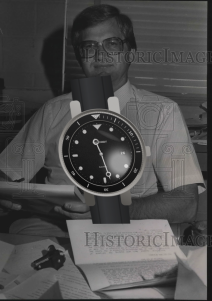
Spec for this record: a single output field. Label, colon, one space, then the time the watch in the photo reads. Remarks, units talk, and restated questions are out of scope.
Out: 11:28
